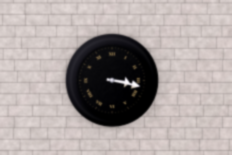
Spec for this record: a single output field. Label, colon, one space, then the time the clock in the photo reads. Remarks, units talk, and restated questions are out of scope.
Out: 3:17
